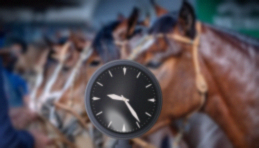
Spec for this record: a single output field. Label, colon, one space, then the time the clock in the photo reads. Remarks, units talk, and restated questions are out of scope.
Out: 9:24
